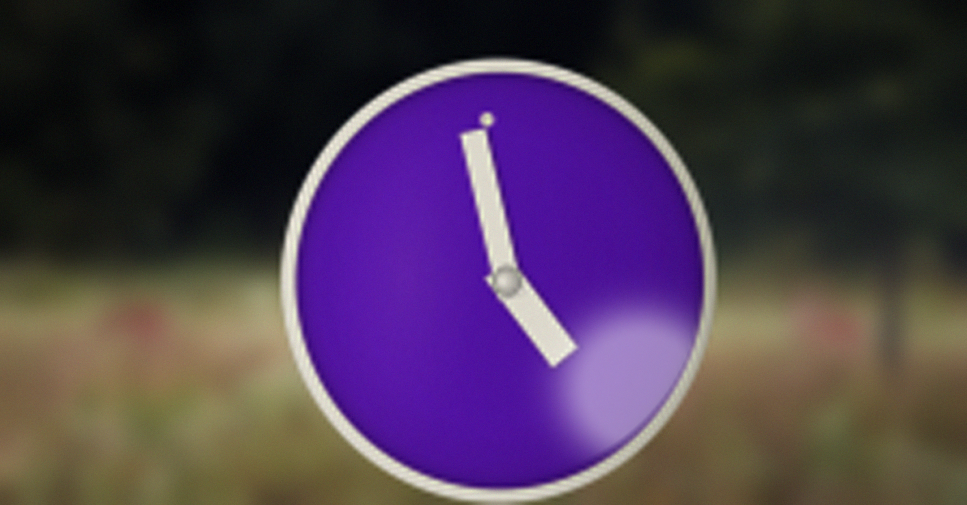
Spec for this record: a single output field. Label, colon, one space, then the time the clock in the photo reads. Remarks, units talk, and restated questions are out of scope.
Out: 4:59
